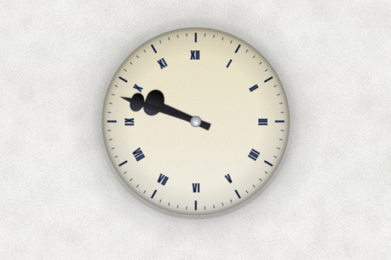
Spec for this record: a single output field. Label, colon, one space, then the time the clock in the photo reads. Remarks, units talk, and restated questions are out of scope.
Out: 9:48
